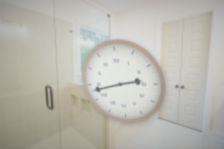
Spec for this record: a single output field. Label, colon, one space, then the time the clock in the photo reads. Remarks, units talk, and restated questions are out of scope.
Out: 2:43
